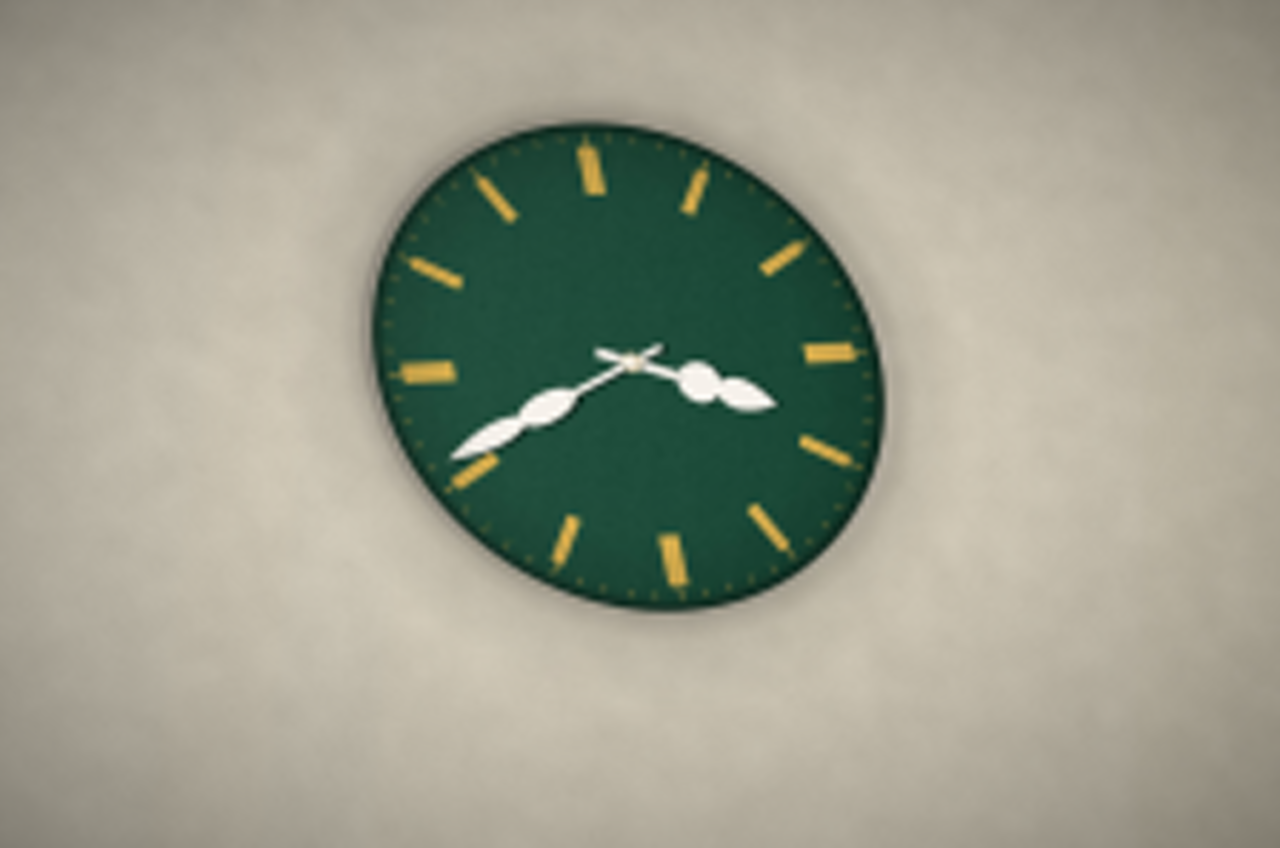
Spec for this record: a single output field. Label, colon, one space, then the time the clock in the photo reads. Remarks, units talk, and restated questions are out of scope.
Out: 3:41
